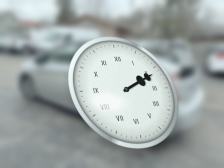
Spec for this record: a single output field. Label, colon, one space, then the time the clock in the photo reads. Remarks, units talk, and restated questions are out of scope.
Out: 2:11
